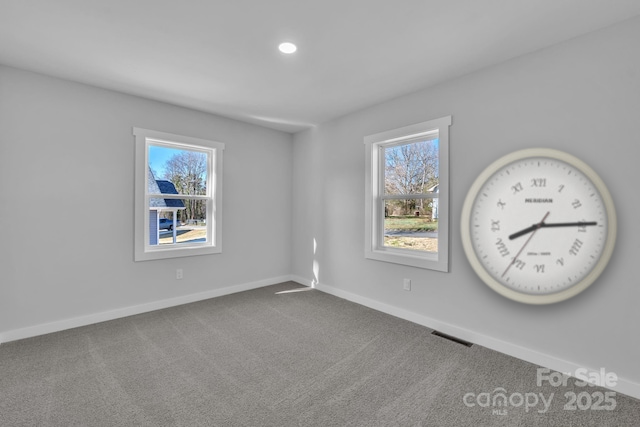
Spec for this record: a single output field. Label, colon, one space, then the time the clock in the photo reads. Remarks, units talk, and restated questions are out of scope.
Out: 8:14:36
